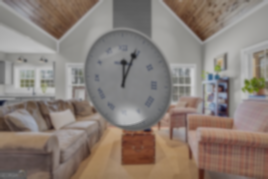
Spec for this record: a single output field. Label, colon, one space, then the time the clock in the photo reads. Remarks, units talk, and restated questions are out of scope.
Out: 12:04
